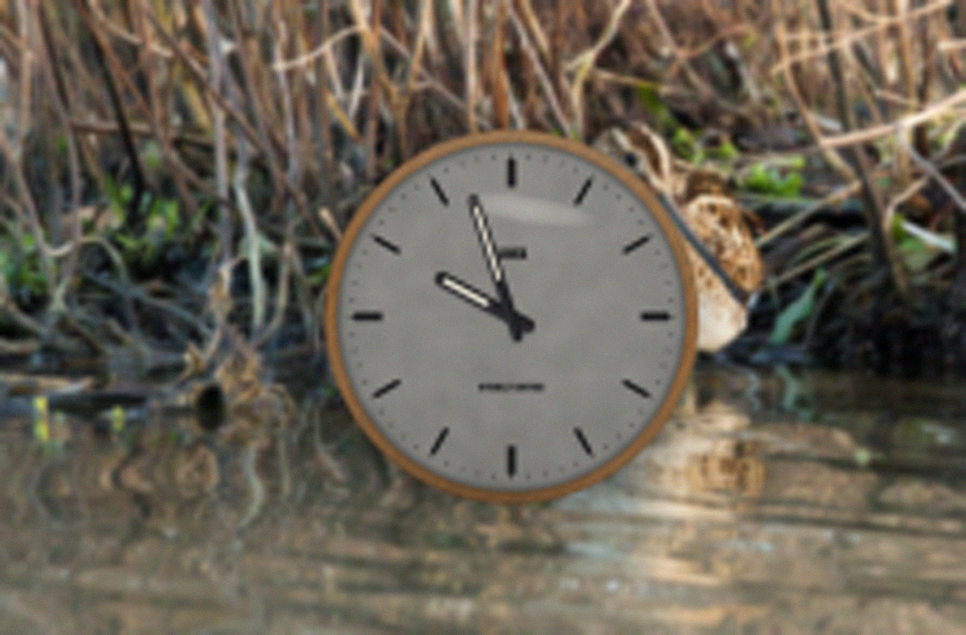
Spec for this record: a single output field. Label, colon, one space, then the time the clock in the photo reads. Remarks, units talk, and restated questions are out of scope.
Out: 9:57
